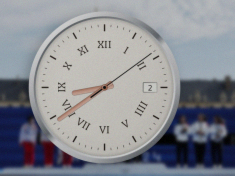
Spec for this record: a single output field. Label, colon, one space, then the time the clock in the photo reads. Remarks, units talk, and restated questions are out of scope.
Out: 8:39:09
